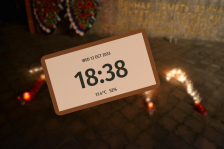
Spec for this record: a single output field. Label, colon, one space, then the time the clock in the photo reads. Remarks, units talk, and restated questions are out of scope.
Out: 18:38
